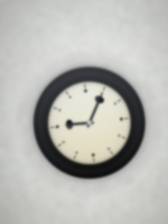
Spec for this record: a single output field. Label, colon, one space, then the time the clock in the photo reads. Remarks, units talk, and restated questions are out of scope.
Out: 9:05
